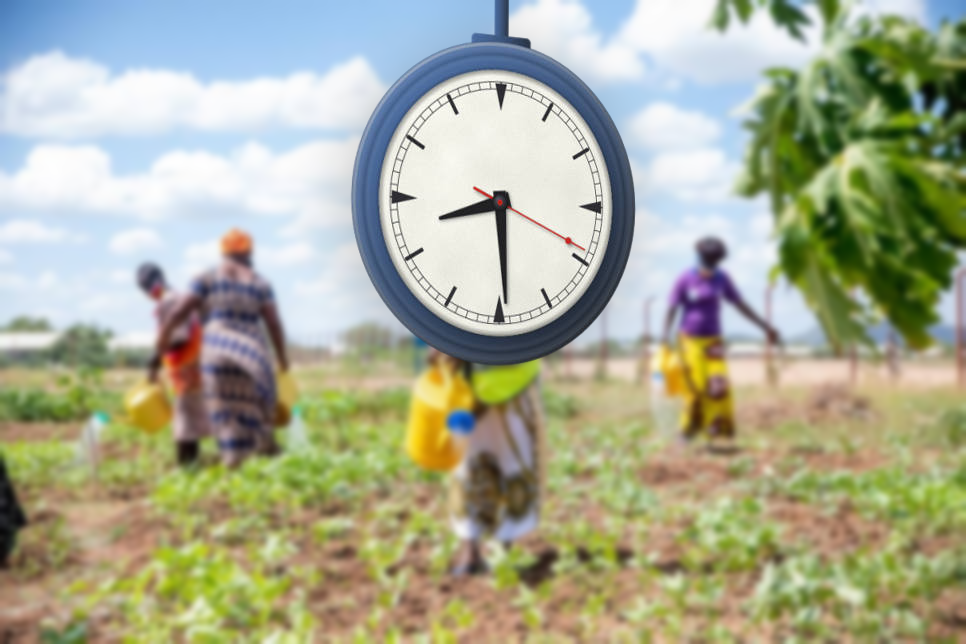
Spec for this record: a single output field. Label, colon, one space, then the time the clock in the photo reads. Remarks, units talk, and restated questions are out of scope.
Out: 8:29:19
